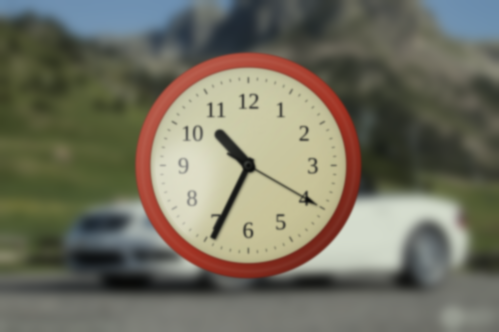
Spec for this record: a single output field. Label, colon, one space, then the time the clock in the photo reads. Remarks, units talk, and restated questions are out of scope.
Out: 10:34:20
